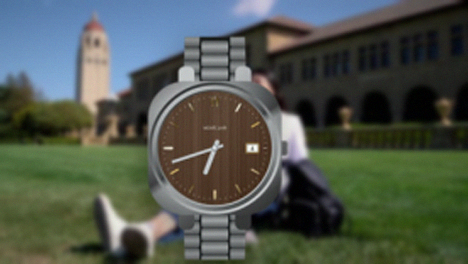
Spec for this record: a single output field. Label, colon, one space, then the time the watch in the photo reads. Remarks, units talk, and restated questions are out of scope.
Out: 6:42
